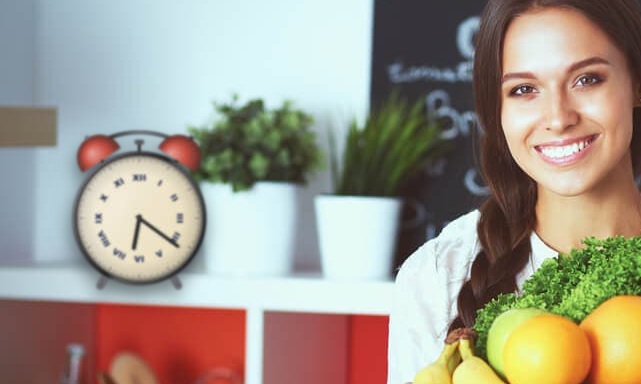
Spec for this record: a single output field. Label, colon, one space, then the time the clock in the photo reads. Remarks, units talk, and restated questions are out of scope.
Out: 6:21
